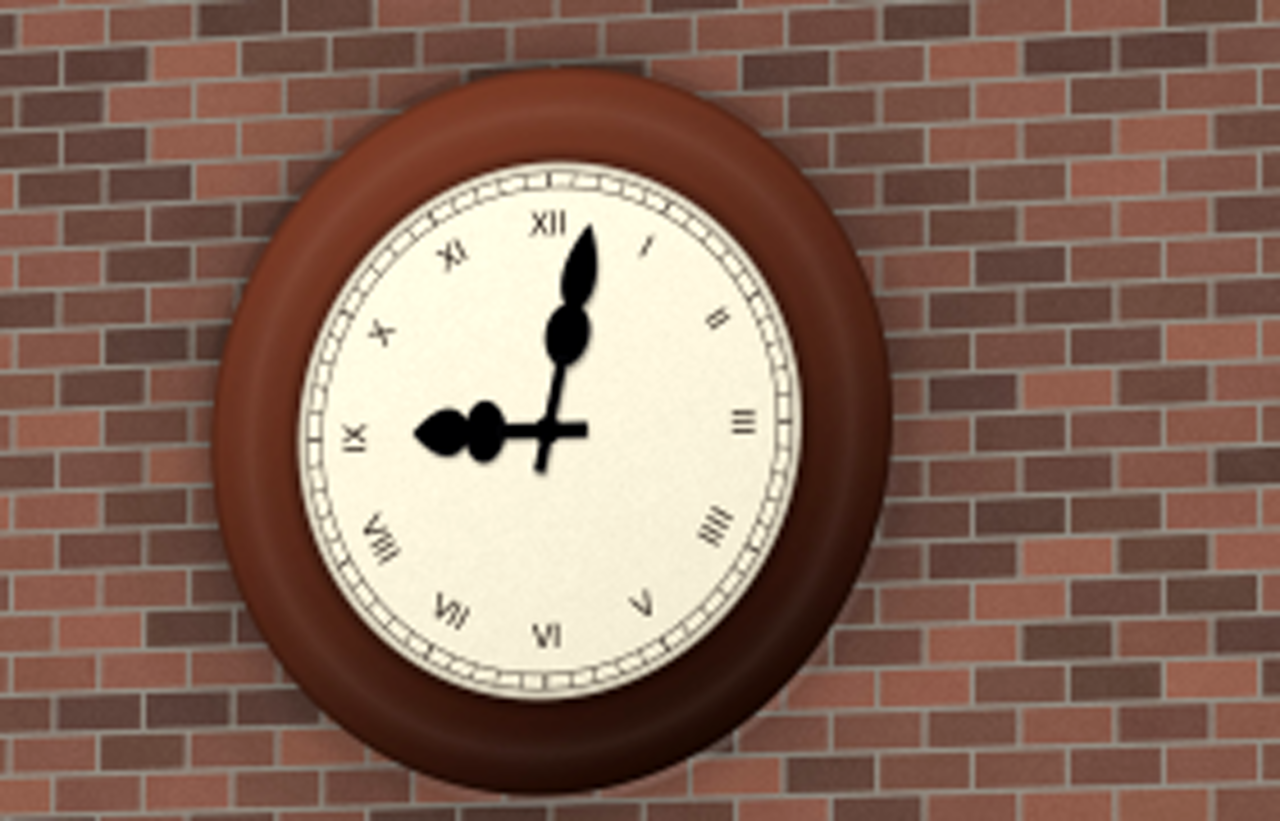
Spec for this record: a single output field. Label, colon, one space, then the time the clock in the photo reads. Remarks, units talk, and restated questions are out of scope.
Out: 9:02
